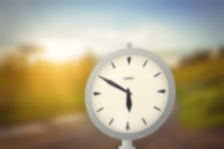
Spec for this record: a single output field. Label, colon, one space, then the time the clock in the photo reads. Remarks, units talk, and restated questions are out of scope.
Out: 5:50
